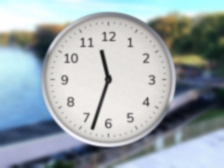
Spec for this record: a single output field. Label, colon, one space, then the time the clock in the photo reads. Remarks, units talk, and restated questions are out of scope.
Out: 11:33
